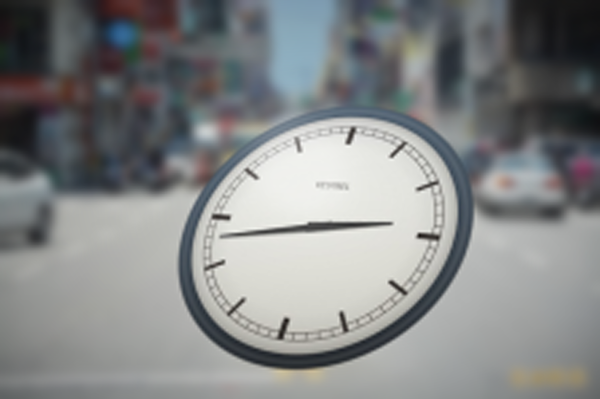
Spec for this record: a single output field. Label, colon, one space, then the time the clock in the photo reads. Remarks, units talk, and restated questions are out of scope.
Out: 2:43
